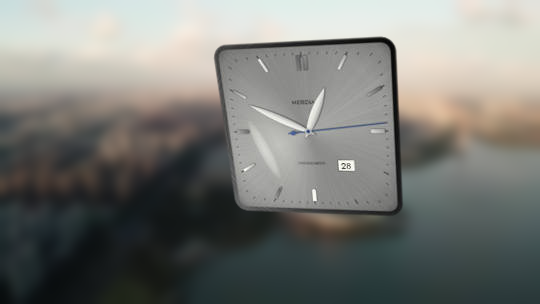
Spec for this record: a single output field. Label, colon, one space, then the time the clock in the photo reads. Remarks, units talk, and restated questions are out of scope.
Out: 12:49:14
